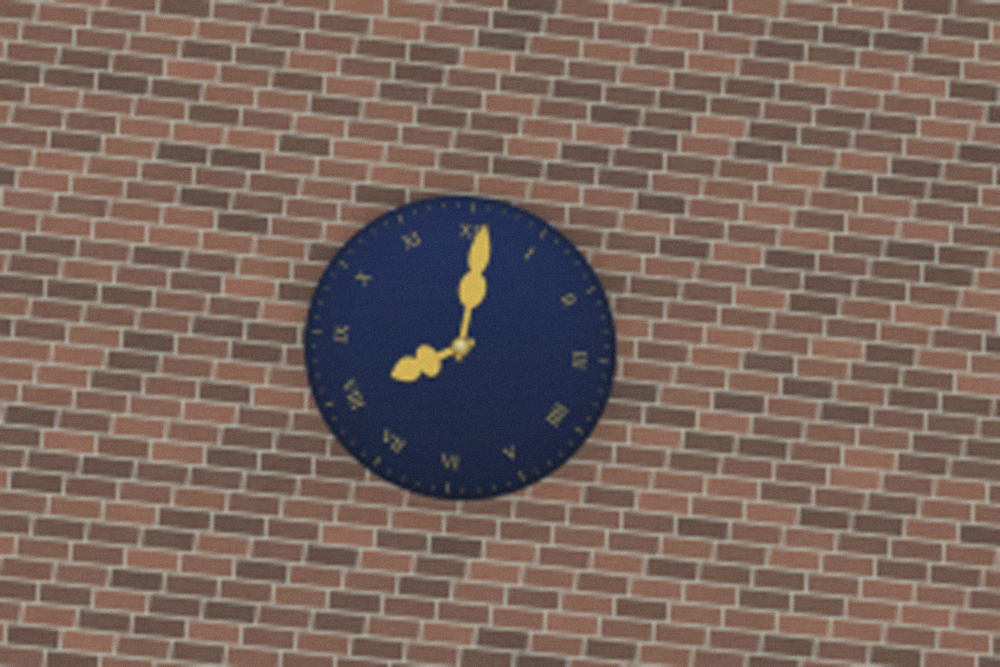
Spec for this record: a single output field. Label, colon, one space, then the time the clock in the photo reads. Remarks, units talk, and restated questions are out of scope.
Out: 8:01
